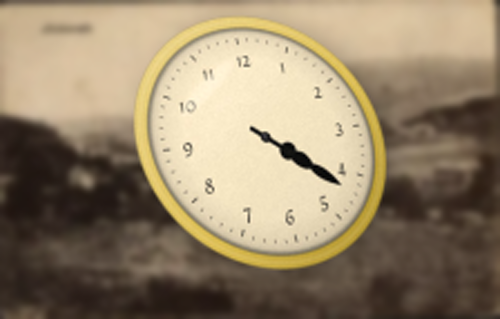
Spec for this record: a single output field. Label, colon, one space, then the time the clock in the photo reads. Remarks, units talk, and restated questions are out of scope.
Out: 4:22
